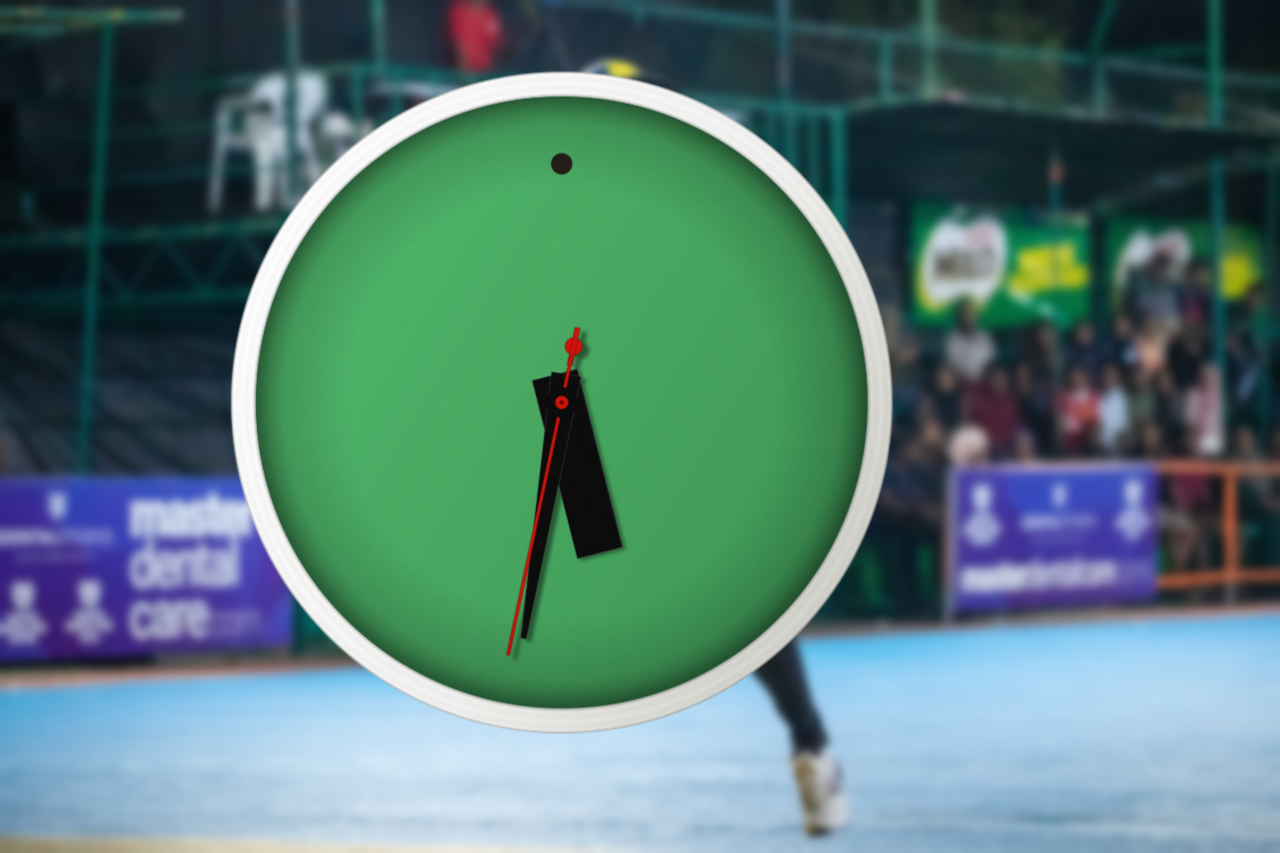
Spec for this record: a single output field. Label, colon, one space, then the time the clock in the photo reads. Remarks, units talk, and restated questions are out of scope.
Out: 5:31:32
